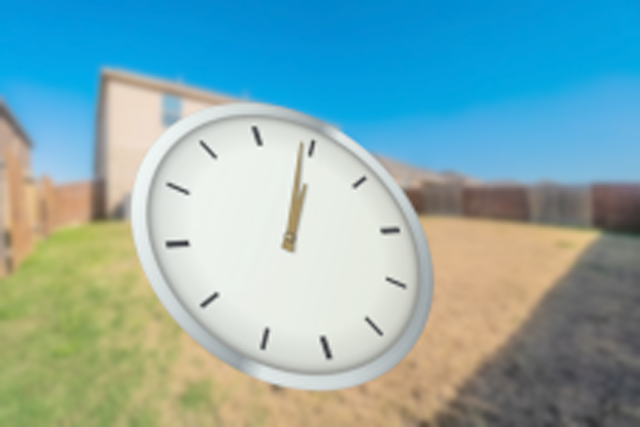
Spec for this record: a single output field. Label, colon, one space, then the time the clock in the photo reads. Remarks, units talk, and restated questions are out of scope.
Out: 1:04
